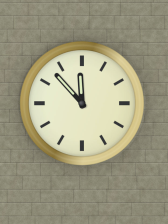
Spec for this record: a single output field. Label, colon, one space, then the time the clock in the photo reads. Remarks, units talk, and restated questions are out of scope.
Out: 11:53
